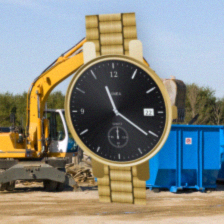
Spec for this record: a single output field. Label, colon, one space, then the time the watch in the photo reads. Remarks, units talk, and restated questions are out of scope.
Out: 11:21
